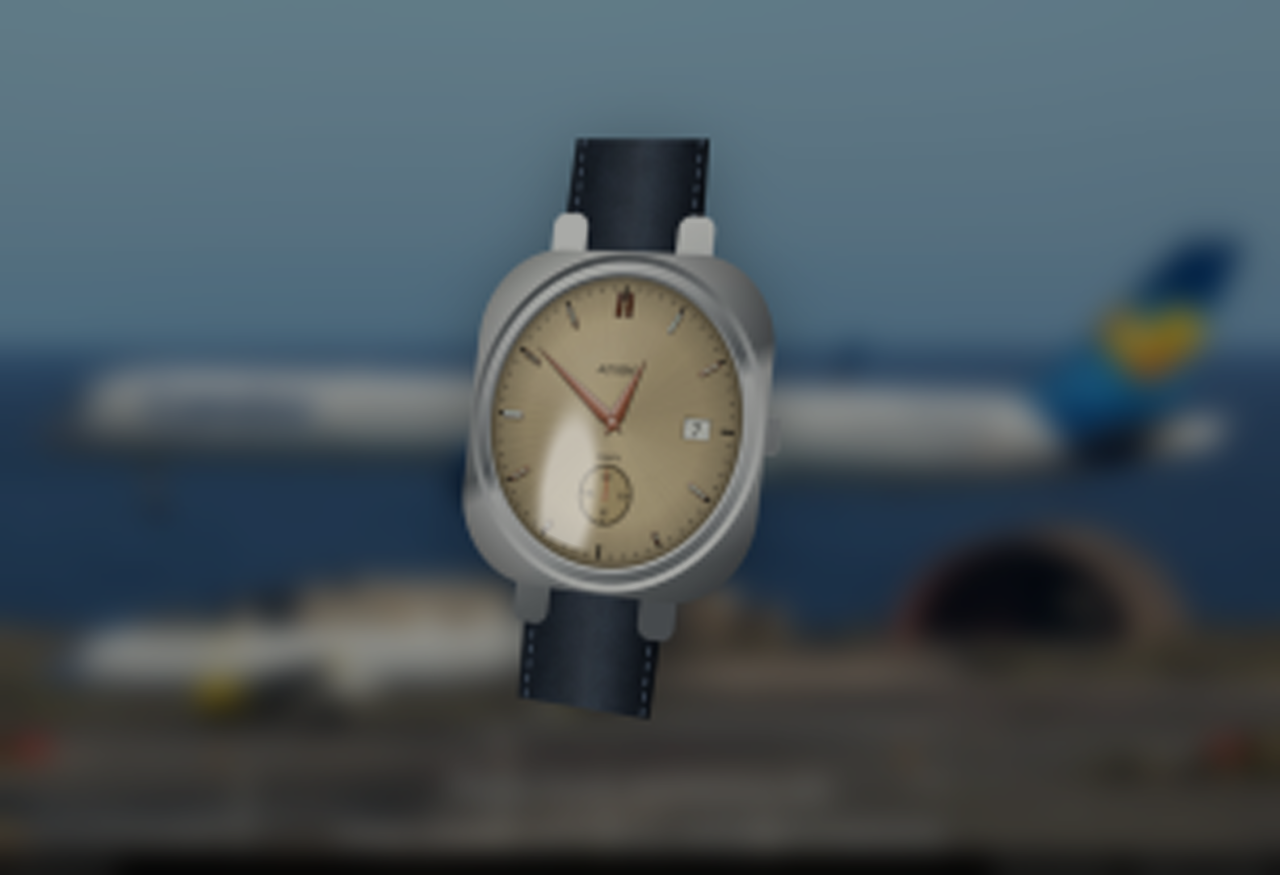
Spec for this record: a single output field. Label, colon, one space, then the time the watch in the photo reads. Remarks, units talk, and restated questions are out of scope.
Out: 12:51
